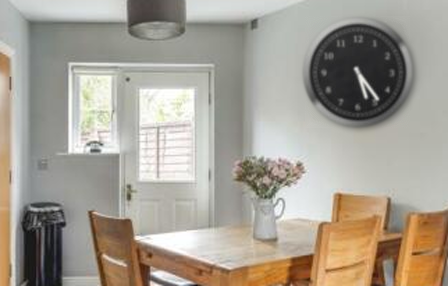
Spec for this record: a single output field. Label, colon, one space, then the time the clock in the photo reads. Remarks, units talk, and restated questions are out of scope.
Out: 5:24
